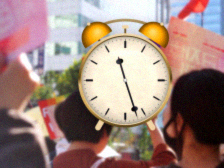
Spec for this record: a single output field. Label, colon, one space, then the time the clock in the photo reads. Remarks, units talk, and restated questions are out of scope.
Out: 11:27
